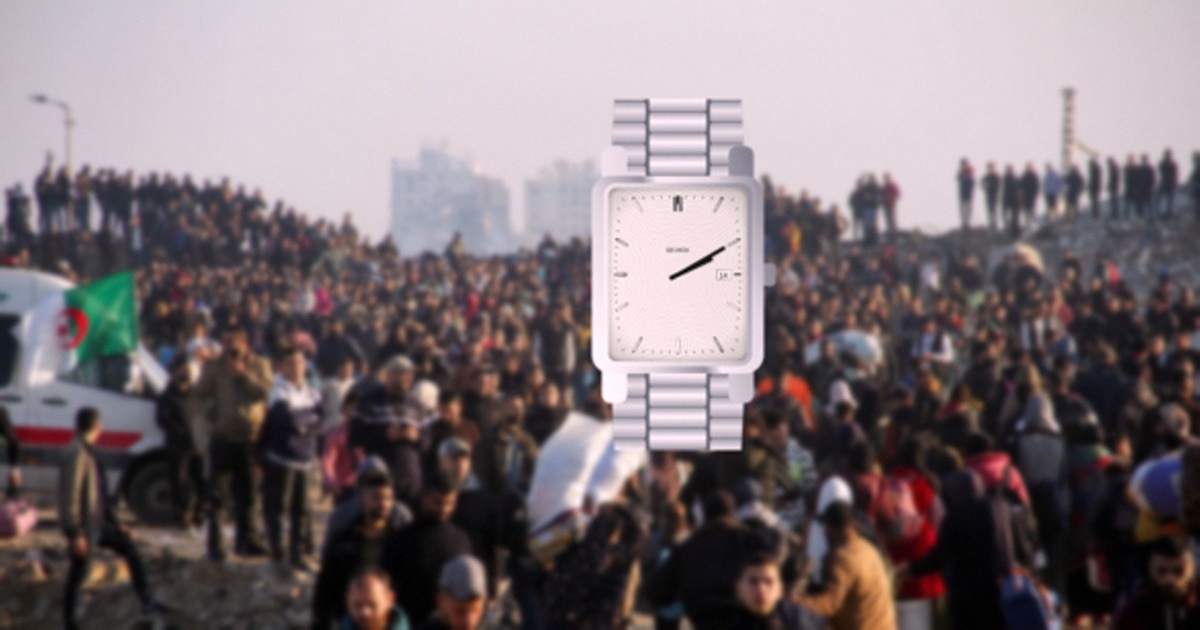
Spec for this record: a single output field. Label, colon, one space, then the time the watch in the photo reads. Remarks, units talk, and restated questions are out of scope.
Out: 2:10
